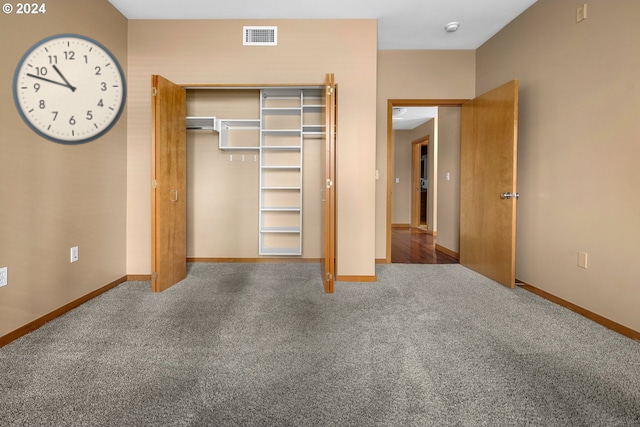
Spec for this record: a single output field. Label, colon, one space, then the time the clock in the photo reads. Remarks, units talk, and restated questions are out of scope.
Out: 10:48
